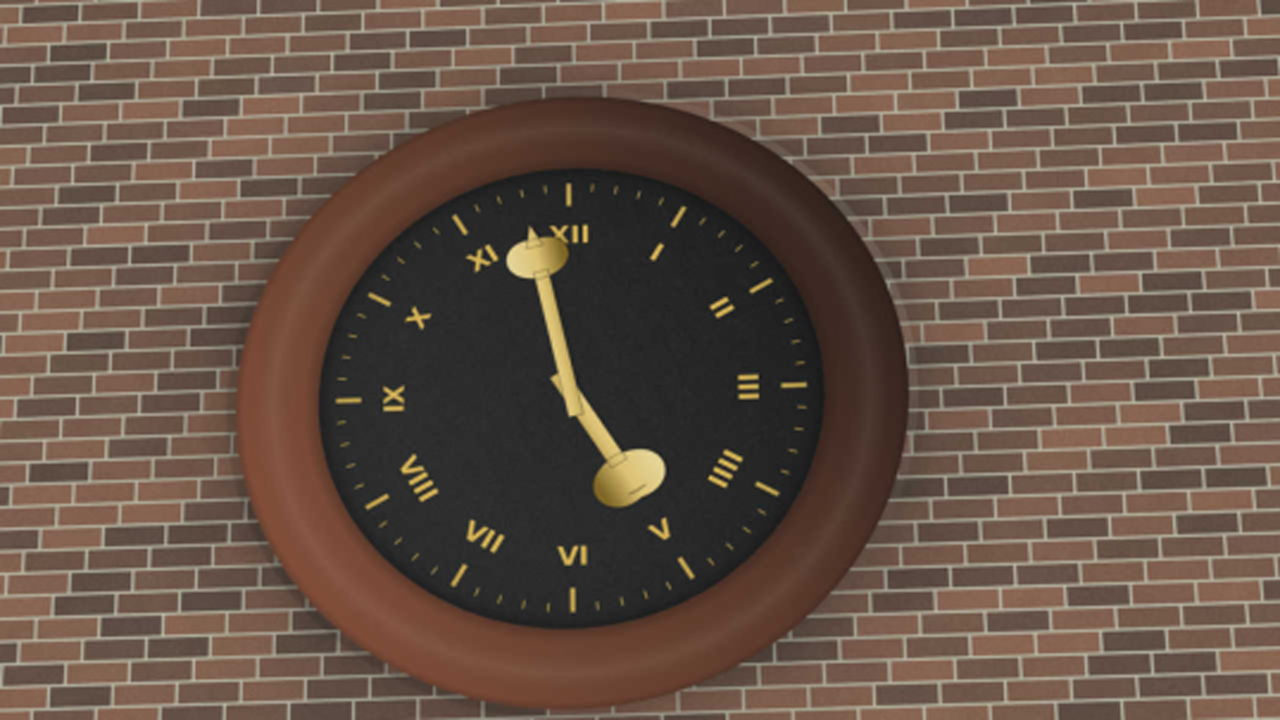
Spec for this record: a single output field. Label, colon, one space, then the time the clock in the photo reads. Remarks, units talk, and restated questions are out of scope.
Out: 4:58
